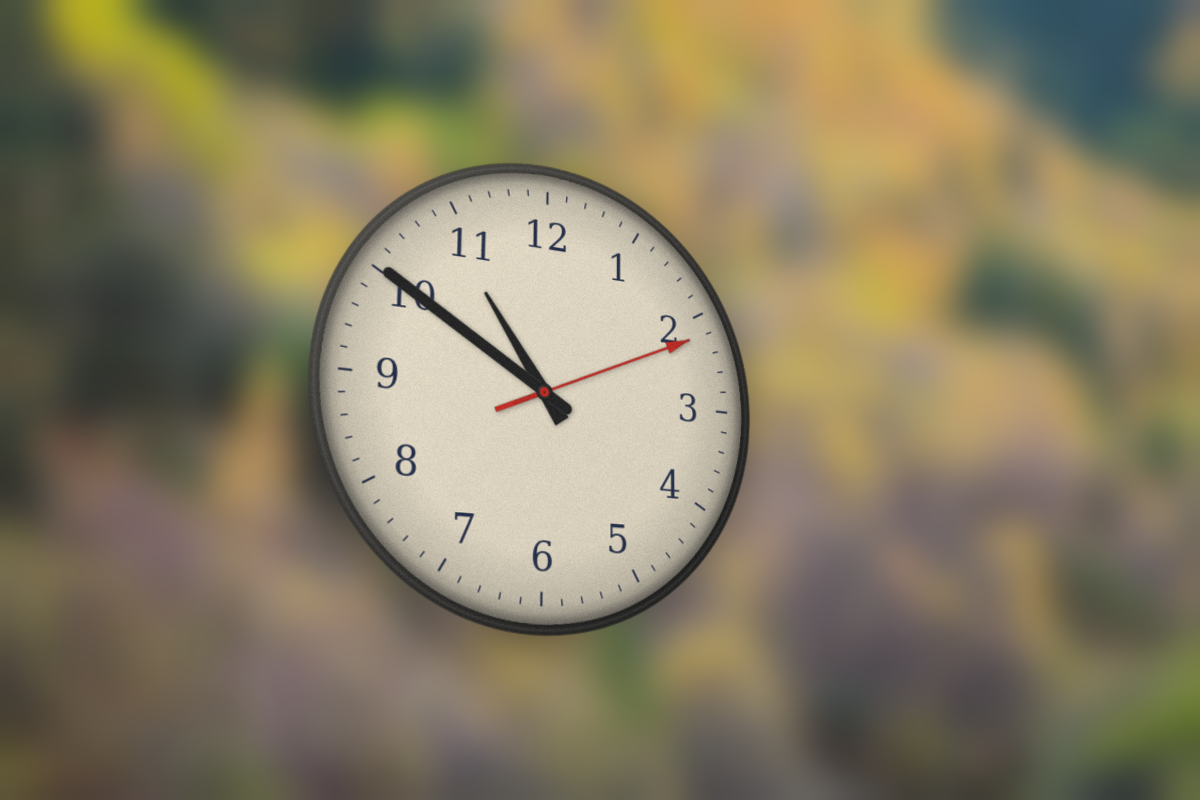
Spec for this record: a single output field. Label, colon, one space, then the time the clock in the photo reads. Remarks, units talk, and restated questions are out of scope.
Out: 10:50:11
